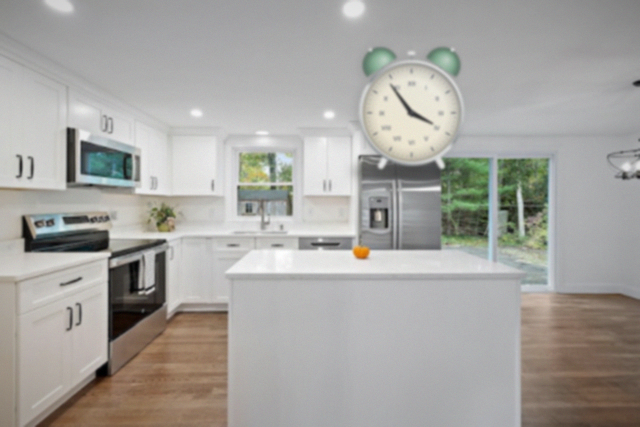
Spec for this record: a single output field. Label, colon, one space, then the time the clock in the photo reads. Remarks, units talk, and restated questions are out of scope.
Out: 3:54
